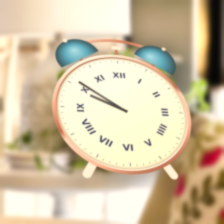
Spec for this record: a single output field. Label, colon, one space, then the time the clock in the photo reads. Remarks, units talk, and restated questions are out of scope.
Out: 9:51
